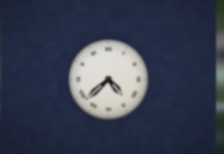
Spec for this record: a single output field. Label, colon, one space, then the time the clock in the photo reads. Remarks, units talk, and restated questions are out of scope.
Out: 4:38
